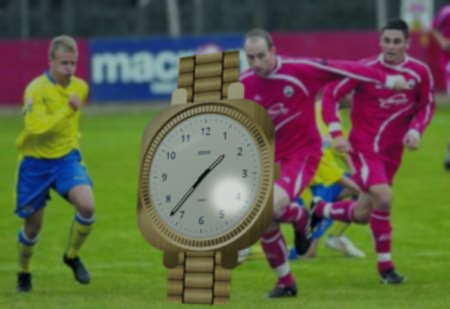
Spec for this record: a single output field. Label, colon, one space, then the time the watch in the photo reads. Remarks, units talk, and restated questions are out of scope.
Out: 1:37
